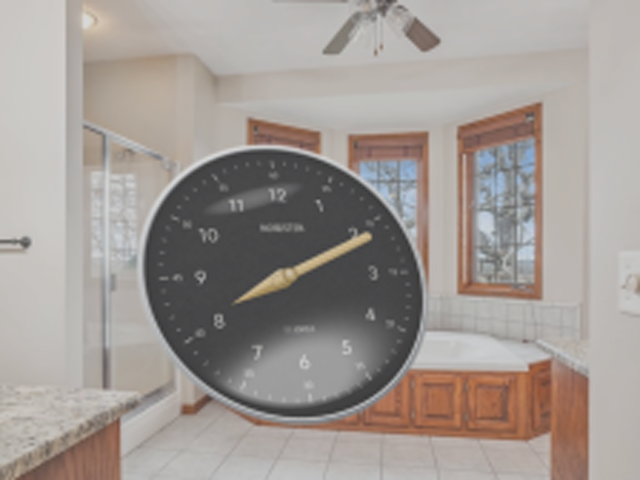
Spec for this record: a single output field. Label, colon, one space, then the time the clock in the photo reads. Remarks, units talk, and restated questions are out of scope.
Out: 8:11
